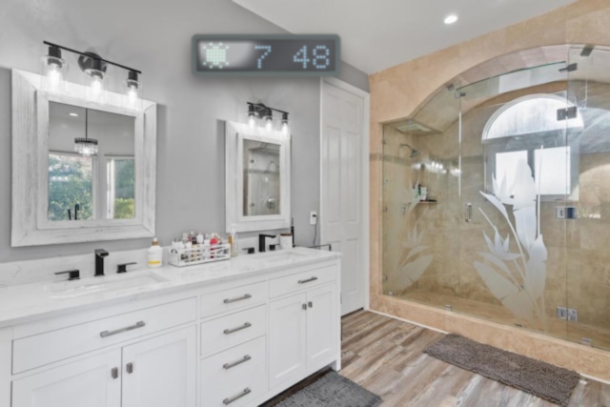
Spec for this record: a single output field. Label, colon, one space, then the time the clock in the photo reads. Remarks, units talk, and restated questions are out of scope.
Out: 7:48
